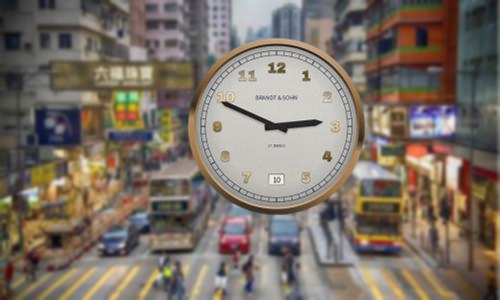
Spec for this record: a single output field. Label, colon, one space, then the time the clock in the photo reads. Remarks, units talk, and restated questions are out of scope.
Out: 2:49
